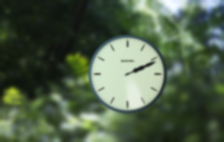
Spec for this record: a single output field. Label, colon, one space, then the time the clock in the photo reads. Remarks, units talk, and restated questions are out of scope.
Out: 2:11
